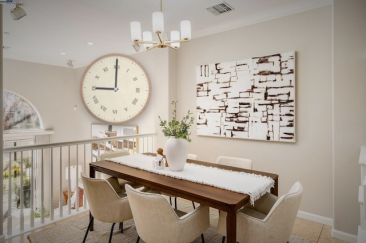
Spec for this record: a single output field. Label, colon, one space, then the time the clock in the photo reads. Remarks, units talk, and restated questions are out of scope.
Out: 9:00
